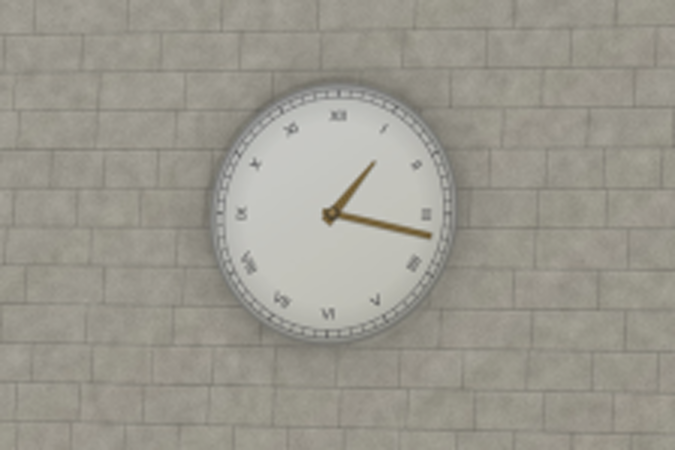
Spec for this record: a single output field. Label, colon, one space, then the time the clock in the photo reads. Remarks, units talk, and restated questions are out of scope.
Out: 1:17
